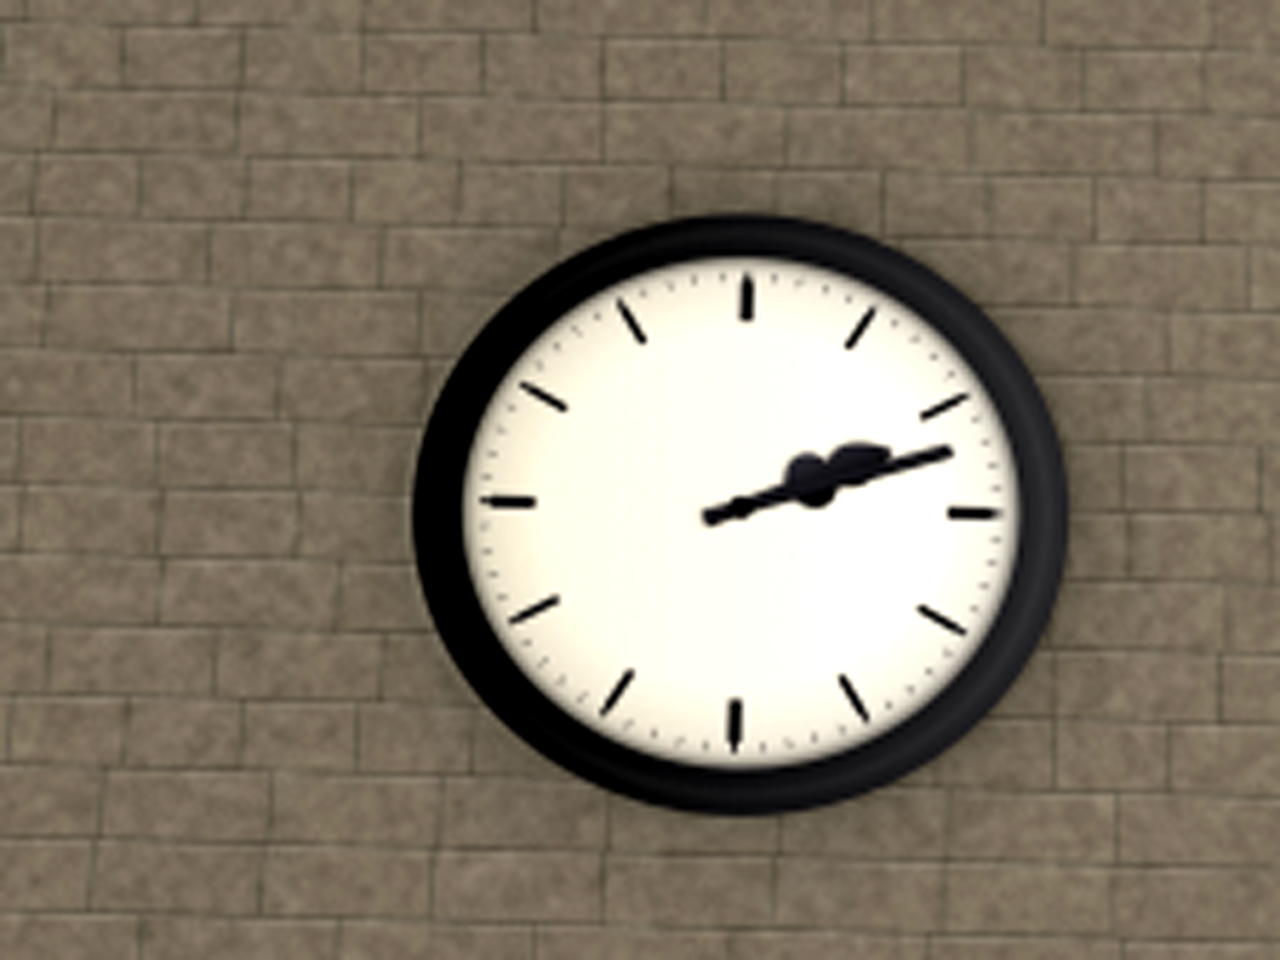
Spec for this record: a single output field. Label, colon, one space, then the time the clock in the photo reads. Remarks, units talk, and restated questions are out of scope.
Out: 2:12
